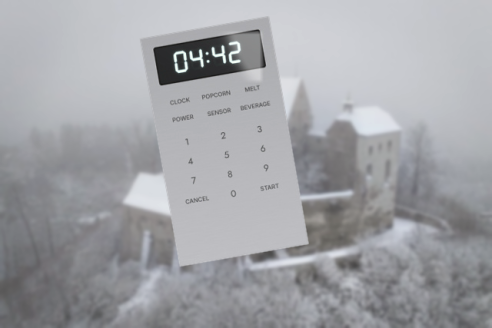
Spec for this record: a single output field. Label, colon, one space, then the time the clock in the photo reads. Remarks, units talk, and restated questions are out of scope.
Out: 4:42
